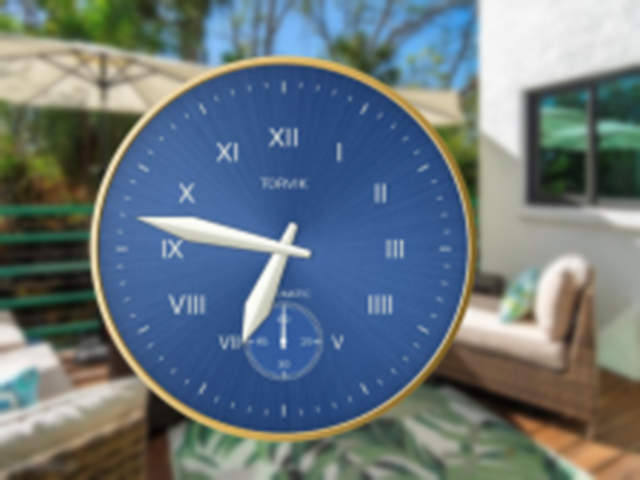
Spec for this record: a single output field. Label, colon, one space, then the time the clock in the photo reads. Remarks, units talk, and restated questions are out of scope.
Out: 6:47
